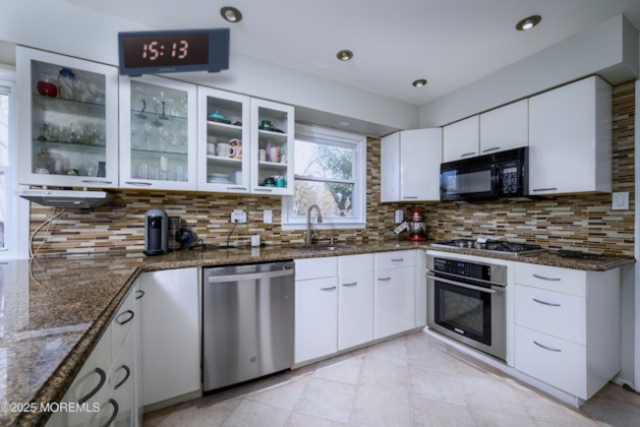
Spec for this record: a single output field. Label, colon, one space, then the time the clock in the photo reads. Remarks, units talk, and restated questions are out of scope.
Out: 15:13
